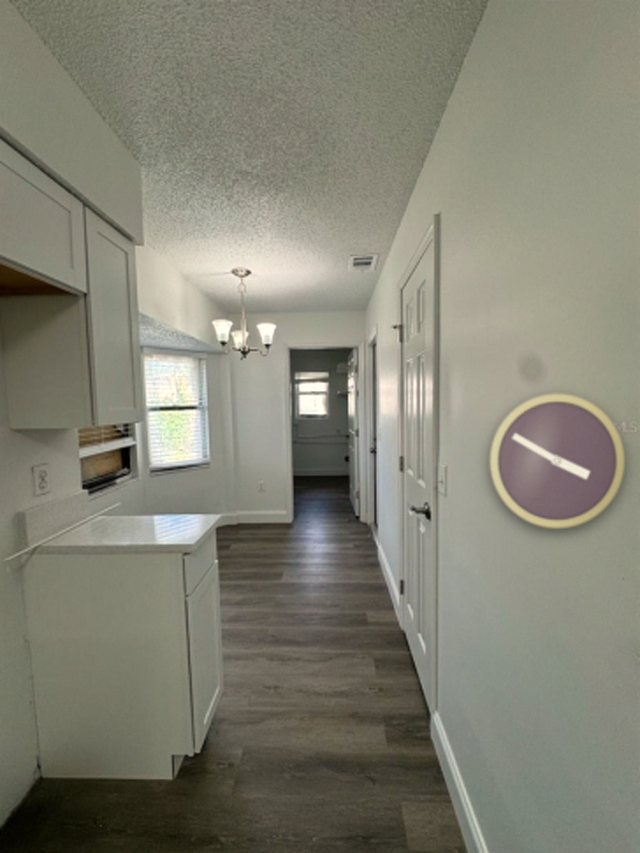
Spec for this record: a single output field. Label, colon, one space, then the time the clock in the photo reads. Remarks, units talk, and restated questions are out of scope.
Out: 3:50
